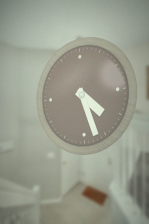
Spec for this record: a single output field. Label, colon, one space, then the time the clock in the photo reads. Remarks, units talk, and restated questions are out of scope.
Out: 4:27
